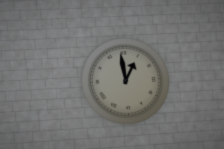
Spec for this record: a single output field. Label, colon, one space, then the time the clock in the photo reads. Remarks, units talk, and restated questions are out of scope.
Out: 12:59
